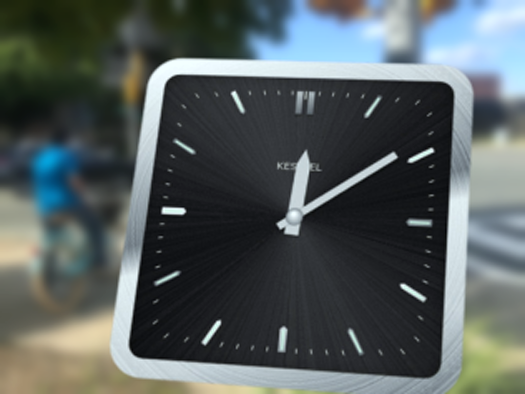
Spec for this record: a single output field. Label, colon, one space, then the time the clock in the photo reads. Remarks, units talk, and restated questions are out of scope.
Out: 12:09
